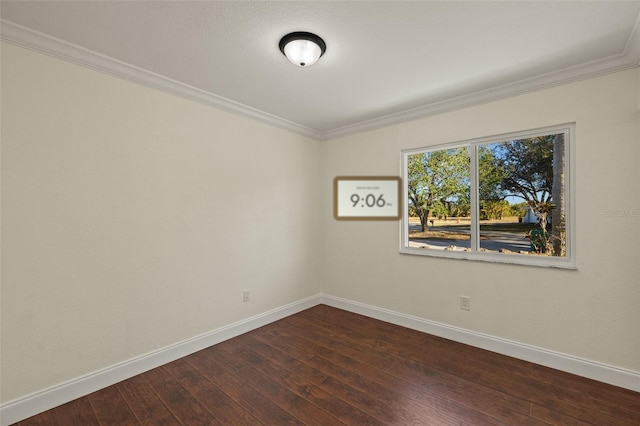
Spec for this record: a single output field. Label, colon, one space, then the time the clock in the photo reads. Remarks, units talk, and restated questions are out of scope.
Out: 9:06
